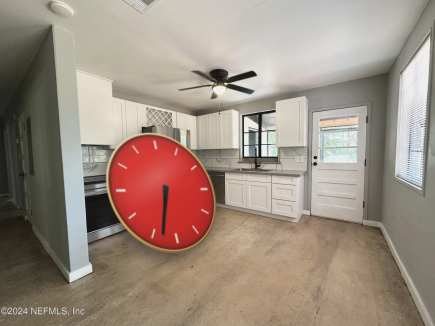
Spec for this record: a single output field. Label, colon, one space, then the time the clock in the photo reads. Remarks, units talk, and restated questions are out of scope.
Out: 6:33
